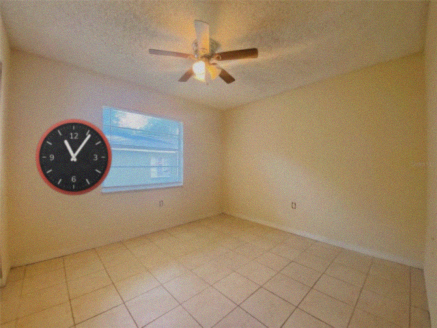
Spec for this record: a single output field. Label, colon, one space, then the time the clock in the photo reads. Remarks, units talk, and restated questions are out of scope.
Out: 11:06
